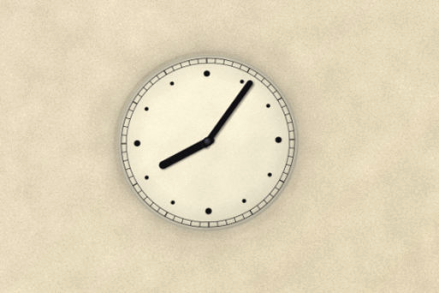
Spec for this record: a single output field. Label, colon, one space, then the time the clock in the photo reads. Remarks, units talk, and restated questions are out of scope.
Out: 8:06
